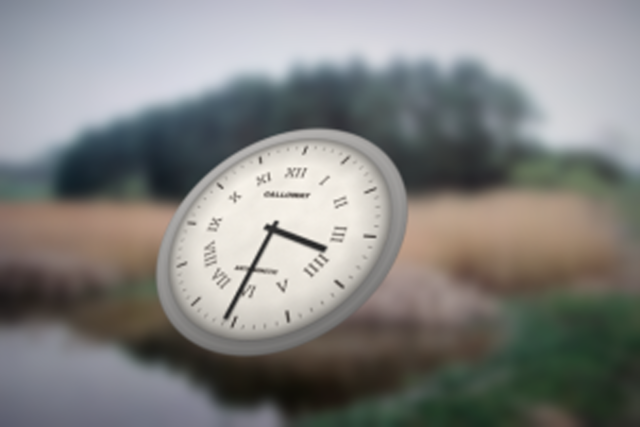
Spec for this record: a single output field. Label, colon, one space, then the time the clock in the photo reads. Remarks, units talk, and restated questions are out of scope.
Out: 3:31
